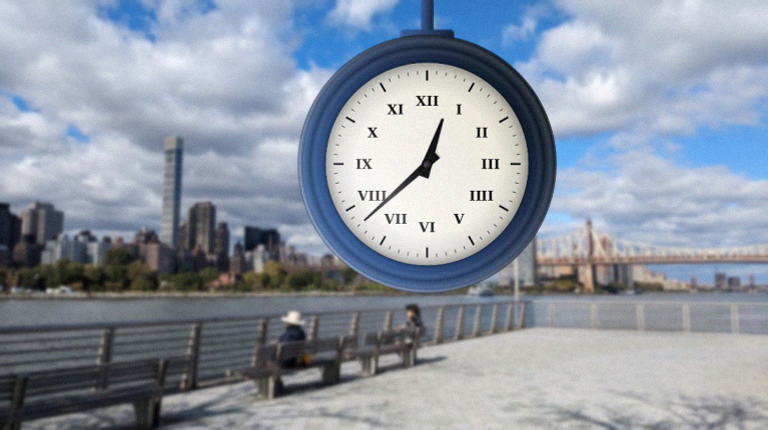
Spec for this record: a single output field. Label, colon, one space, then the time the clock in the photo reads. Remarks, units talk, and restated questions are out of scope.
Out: 12:38
